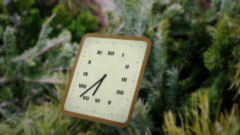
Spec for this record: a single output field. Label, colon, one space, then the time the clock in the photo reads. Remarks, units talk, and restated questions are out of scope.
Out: 6:37
